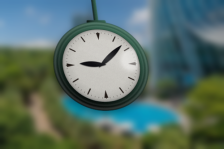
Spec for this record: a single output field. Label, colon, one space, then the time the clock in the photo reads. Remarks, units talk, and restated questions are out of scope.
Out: 9:08
